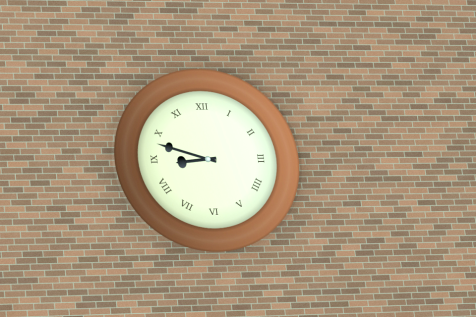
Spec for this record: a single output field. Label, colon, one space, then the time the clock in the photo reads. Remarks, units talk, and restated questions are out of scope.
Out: 8:48
